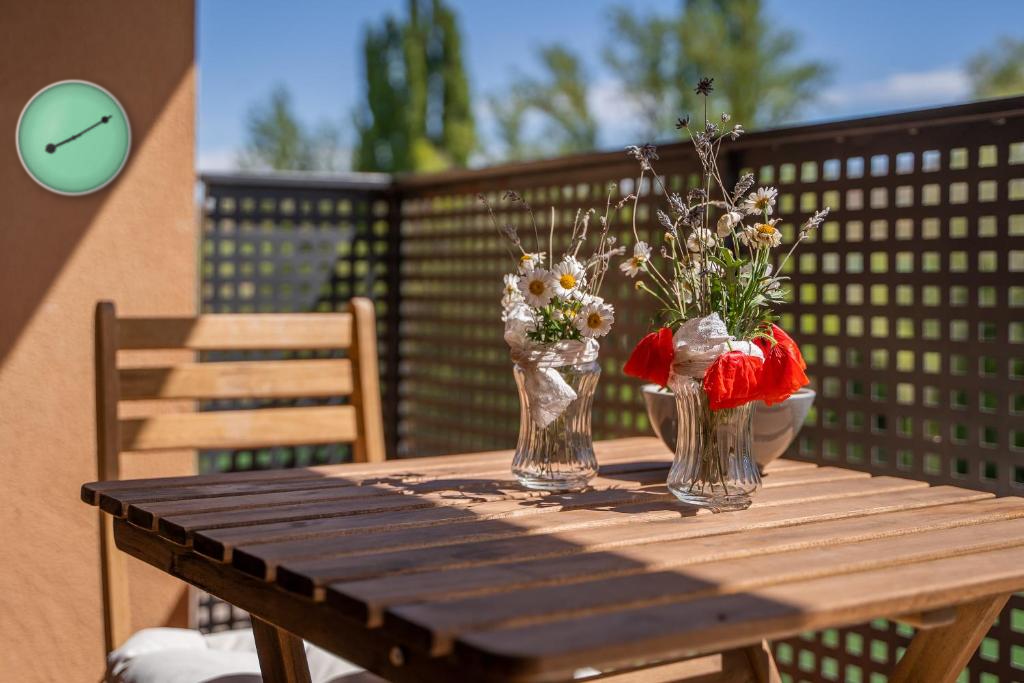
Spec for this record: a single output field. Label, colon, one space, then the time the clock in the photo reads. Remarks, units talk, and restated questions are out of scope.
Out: 8:10
